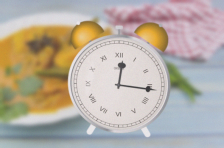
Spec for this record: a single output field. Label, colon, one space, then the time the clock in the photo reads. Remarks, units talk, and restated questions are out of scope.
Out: 12:16
